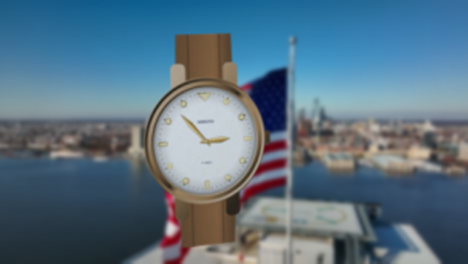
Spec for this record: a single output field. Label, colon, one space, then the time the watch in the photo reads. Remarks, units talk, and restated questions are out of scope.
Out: 2:53
